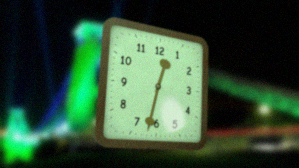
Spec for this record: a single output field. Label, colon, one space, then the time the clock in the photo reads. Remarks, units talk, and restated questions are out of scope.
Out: 12:32
